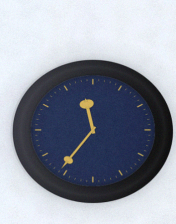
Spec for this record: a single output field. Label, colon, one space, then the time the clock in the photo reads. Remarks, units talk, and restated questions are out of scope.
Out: 11:36
